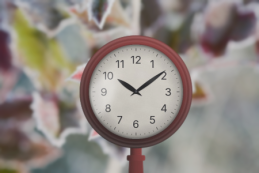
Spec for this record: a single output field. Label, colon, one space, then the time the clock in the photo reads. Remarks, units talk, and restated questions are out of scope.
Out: 10:09
